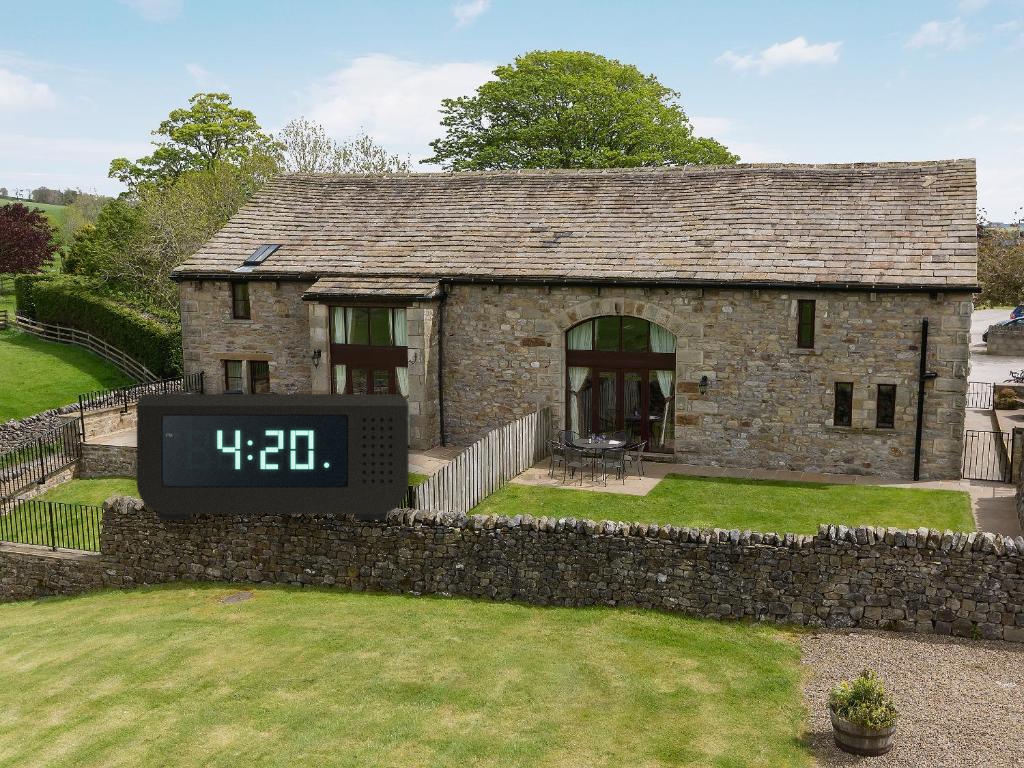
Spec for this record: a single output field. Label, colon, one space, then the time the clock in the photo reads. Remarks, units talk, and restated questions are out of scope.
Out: 4:20
